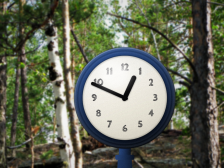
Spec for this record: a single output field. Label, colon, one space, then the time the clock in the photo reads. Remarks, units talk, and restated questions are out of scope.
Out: 12:49
